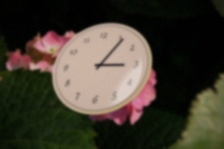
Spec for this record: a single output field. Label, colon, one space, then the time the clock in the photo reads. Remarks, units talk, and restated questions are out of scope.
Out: 3:06
